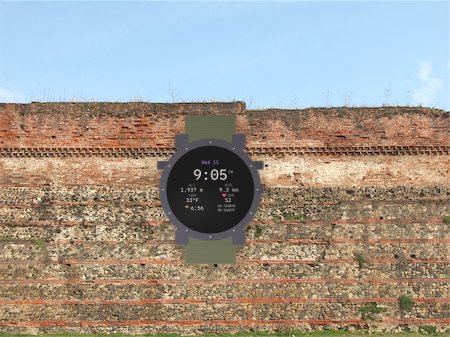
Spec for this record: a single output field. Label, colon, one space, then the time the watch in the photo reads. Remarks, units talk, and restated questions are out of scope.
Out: 9:05
